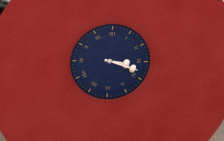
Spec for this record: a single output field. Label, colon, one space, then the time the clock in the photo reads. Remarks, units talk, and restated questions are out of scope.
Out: 3:18
